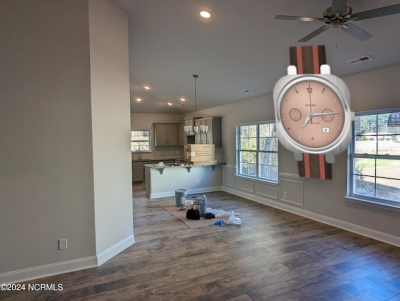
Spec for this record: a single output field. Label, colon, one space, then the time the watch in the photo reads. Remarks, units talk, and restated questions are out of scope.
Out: 7:14
